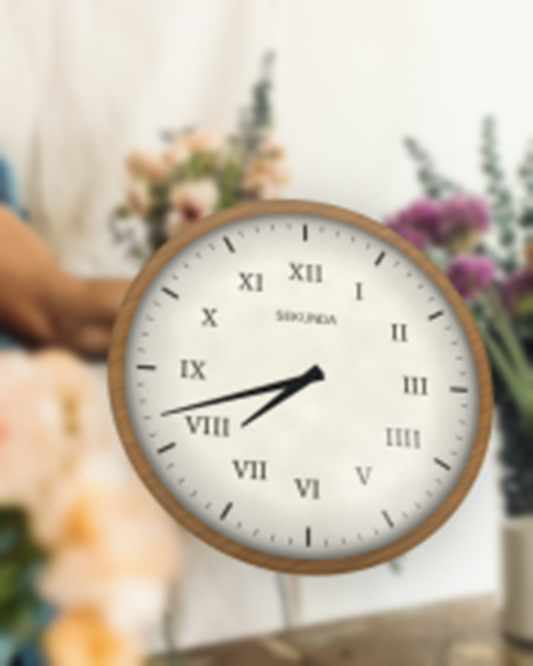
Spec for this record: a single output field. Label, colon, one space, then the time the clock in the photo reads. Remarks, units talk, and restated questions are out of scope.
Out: 7:42
